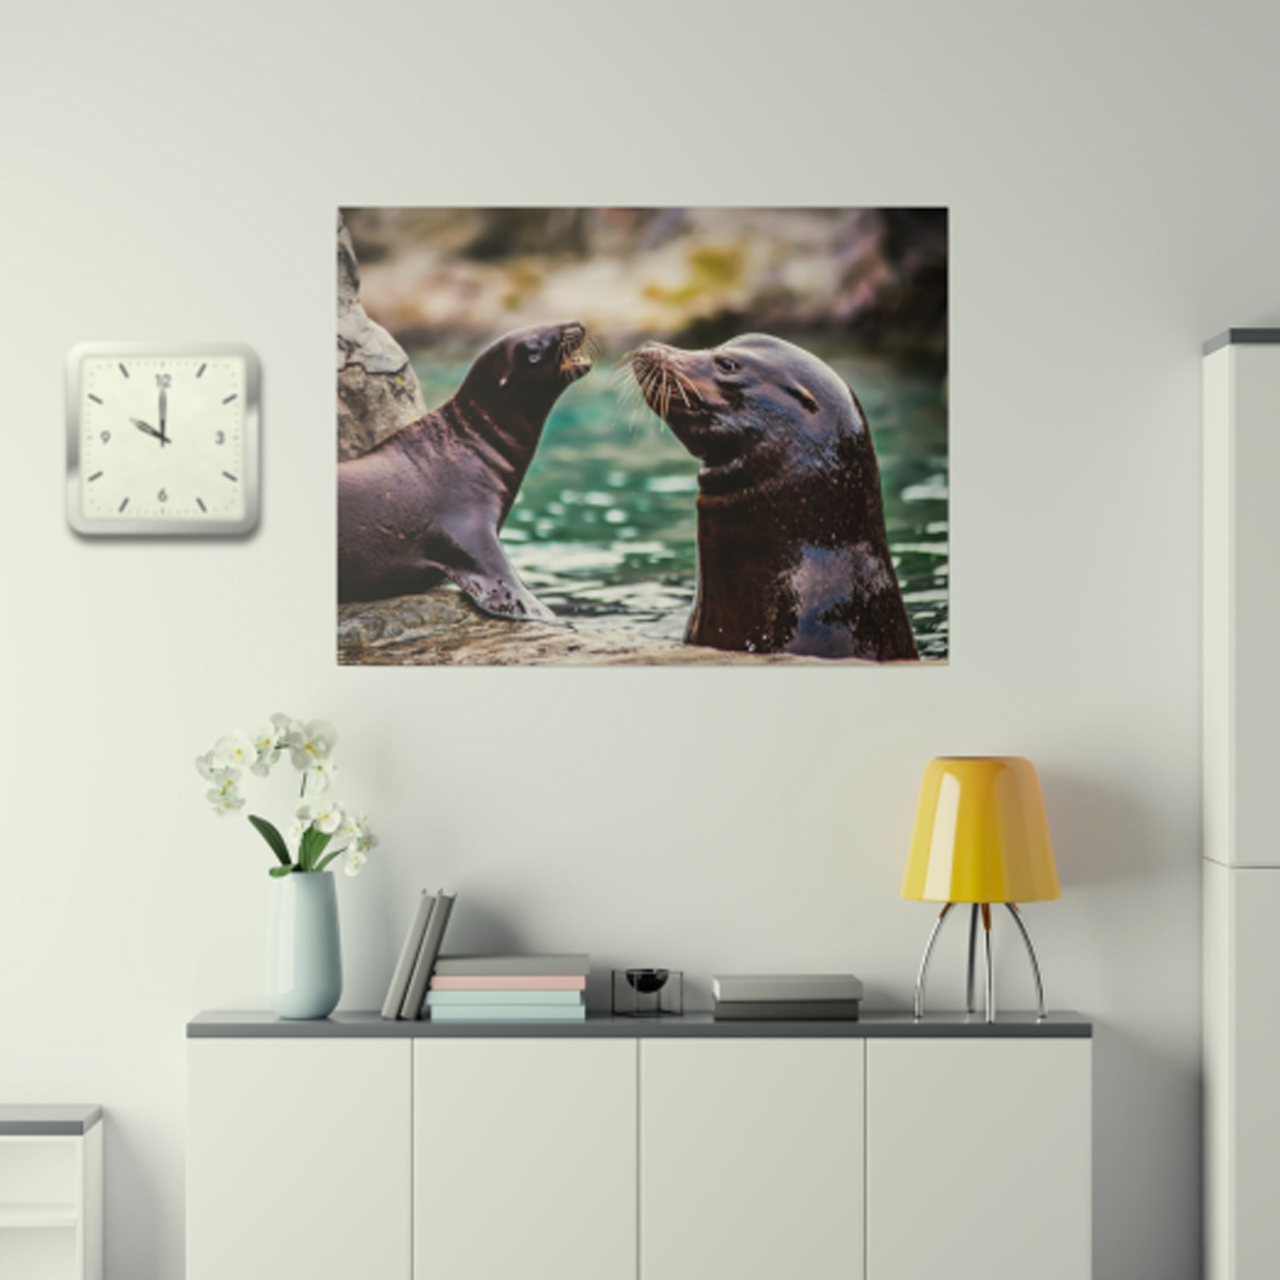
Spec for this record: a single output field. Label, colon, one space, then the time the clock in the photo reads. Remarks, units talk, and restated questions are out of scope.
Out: 10:00
